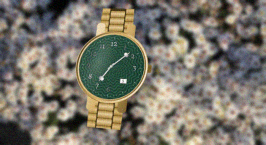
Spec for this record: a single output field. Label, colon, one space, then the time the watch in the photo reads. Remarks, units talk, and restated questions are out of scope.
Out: 7:08
